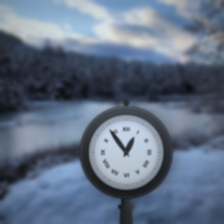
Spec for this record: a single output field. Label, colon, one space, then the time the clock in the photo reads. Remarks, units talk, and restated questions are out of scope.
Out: 12:54
